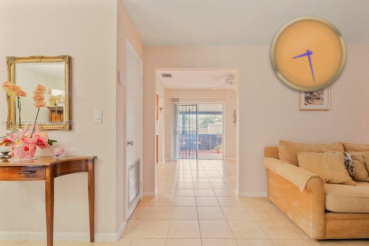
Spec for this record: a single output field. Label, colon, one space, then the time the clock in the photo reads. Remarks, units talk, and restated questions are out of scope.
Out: 8:28
